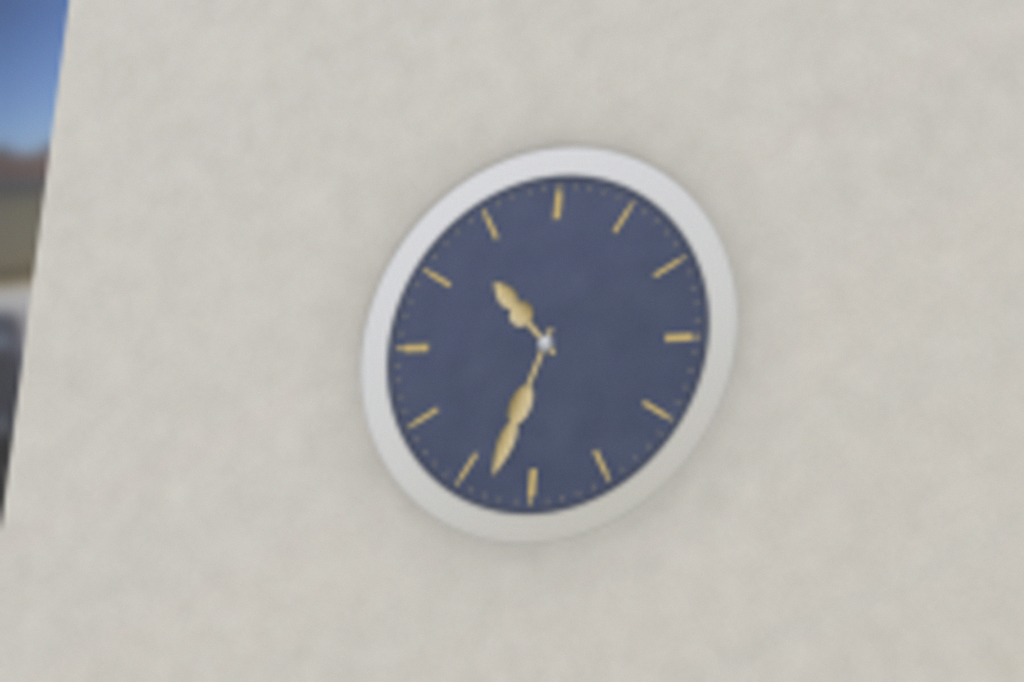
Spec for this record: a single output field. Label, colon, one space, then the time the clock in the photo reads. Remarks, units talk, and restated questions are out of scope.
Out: 10:33
